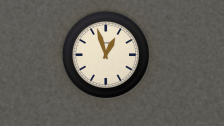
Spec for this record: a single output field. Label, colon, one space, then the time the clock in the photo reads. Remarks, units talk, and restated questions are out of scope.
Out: 12:57
